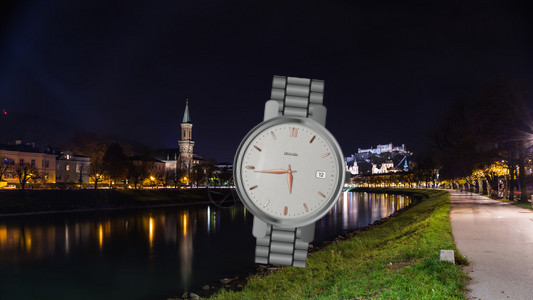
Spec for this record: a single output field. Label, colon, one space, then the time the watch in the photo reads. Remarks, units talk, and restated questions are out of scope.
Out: 5:44
